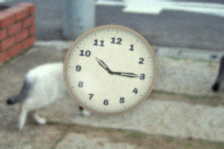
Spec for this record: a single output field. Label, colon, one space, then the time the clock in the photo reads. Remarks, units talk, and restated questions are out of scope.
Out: 10:15
